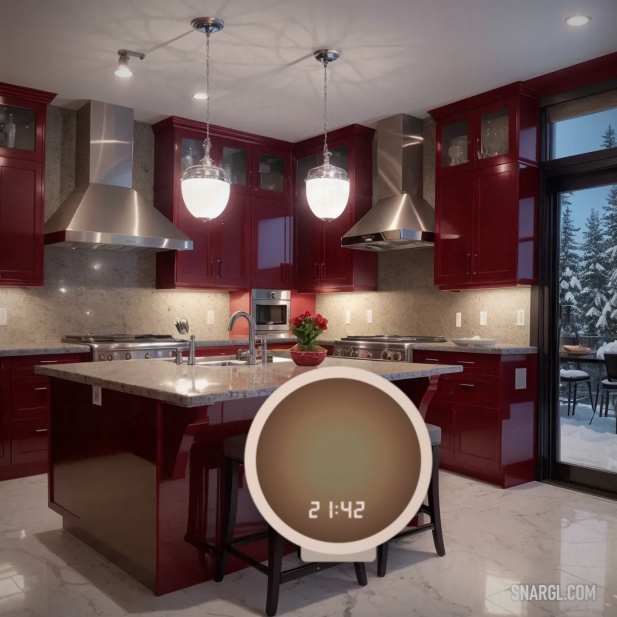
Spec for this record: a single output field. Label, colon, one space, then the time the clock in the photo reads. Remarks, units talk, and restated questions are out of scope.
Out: 21:42
